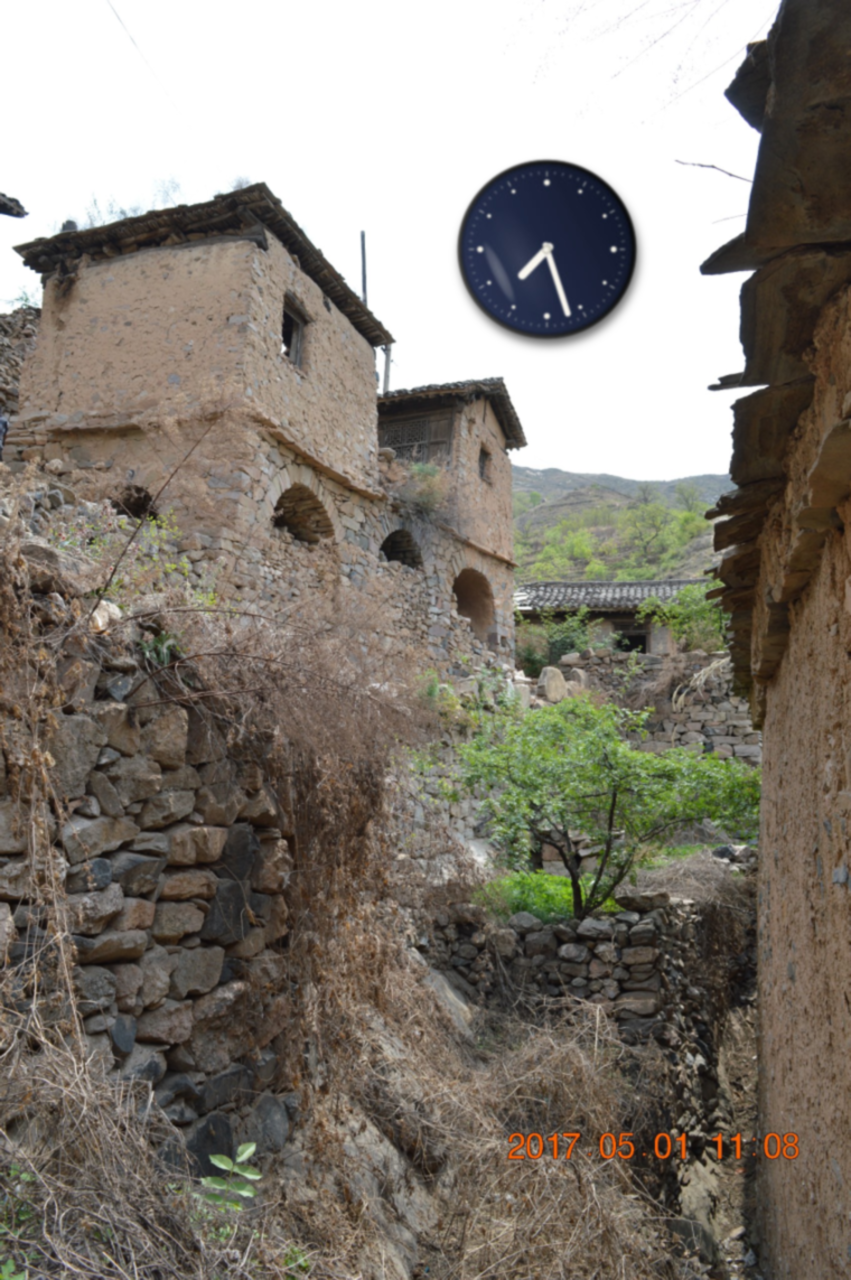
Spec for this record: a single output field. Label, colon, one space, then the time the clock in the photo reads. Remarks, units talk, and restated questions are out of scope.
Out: 7:27
